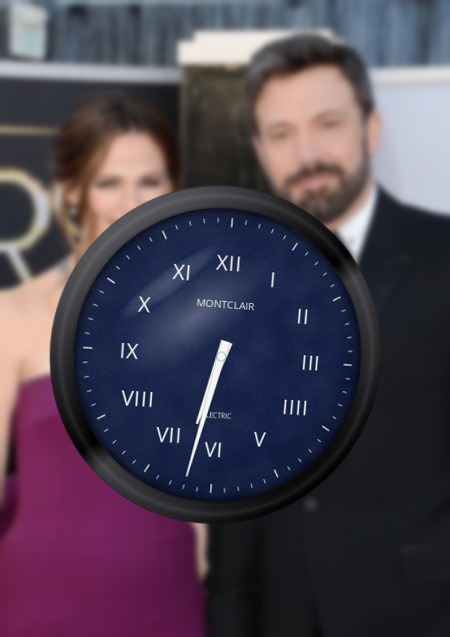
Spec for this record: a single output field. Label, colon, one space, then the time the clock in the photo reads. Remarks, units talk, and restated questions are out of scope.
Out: 6:32
